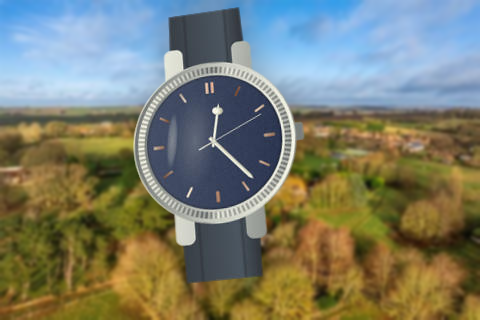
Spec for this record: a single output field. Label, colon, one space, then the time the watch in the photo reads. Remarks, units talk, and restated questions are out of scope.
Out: 12:23:11
